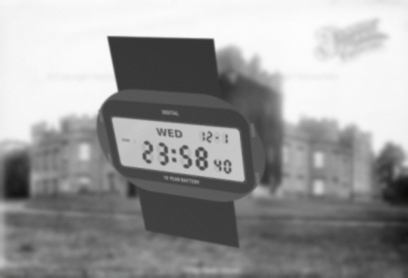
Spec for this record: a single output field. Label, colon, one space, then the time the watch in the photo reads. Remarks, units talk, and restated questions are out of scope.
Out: 23:58:40
